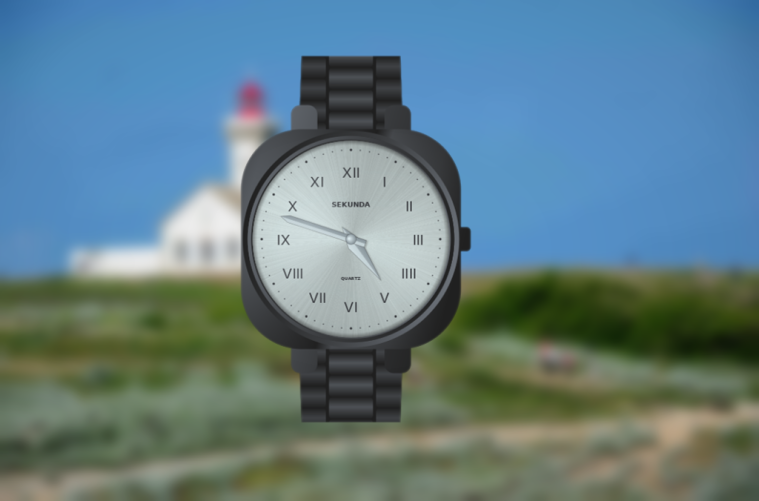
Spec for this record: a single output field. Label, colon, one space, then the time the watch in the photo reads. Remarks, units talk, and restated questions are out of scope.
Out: 4:48
